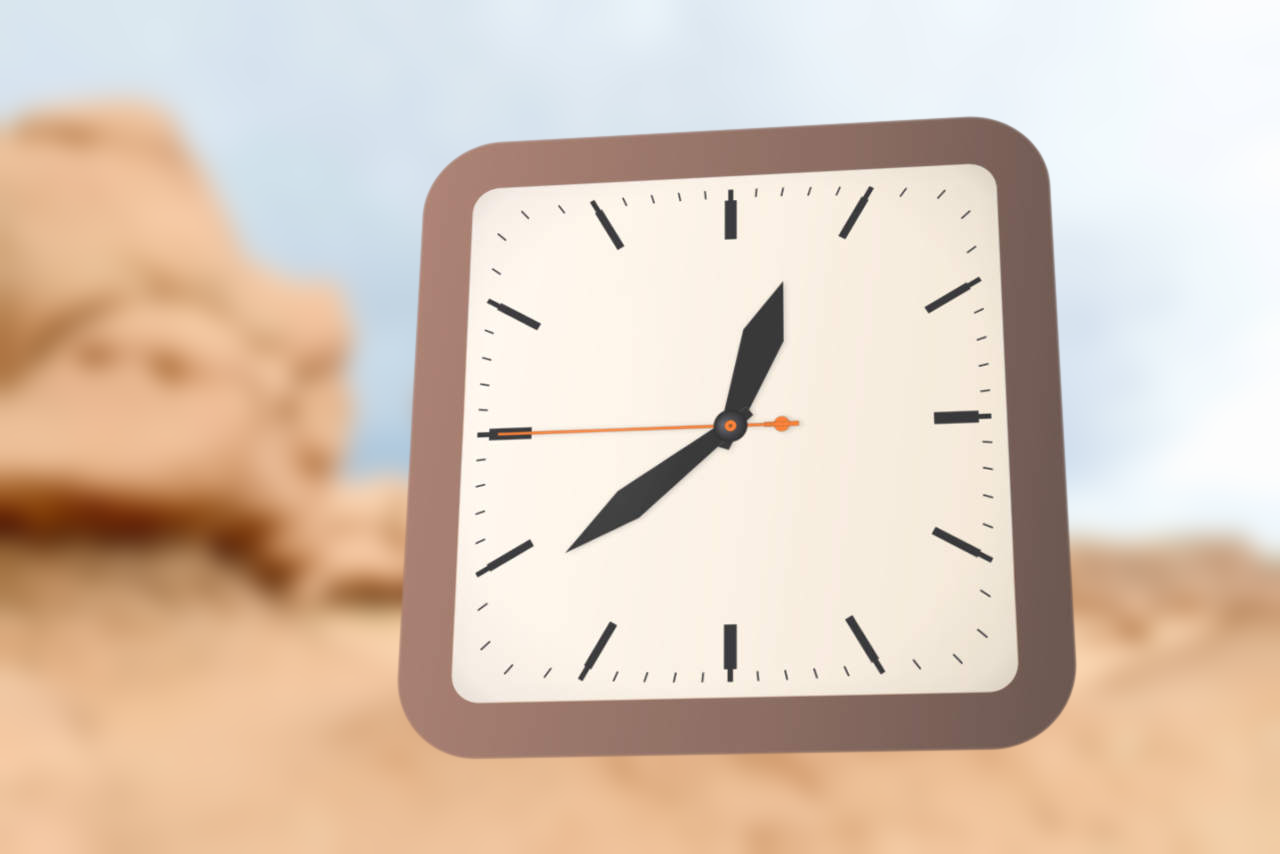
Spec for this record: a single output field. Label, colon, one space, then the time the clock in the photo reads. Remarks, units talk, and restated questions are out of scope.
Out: 12:38:45
